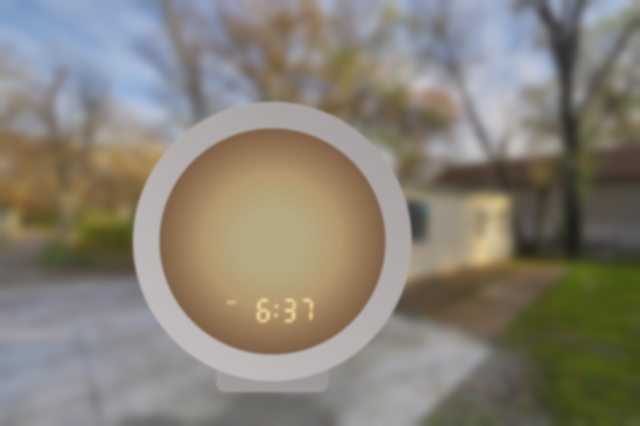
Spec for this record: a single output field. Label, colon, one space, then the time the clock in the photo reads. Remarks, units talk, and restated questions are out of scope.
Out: 6:37
